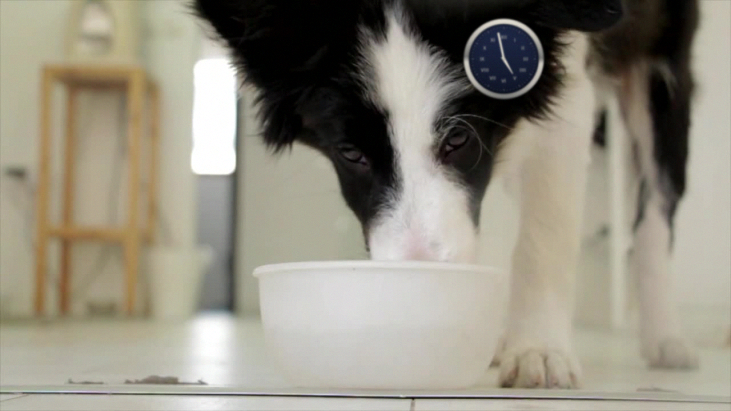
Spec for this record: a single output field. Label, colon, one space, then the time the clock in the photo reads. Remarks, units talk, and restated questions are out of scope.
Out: 4:58
